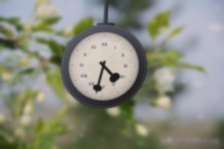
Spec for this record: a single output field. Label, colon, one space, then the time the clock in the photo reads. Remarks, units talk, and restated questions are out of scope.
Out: 4:32
